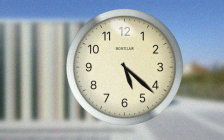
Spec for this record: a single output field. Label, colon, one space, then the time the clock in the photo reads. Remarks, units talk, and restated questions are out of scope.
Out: 5:22
